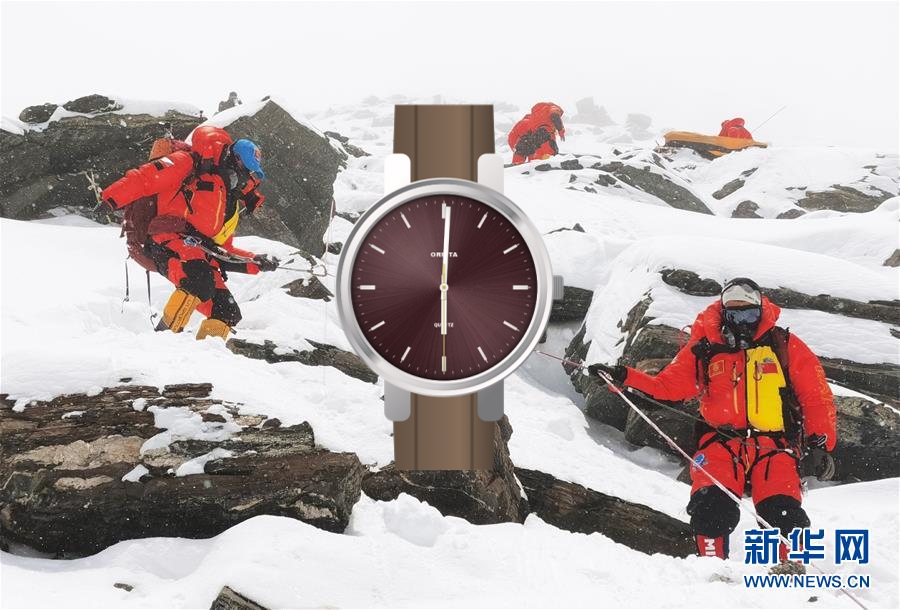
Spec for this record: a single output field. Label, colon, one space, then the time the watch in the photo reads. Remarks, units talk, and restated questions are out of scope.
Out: 6:00:30
